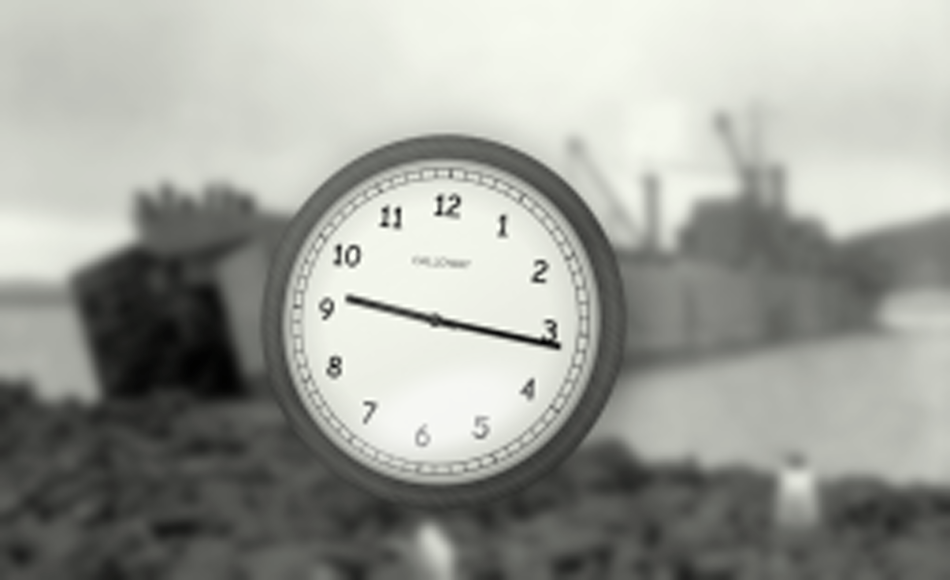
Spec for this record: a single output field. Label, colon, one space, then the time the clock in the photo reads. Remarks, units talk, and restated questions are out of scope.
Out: 9:16
